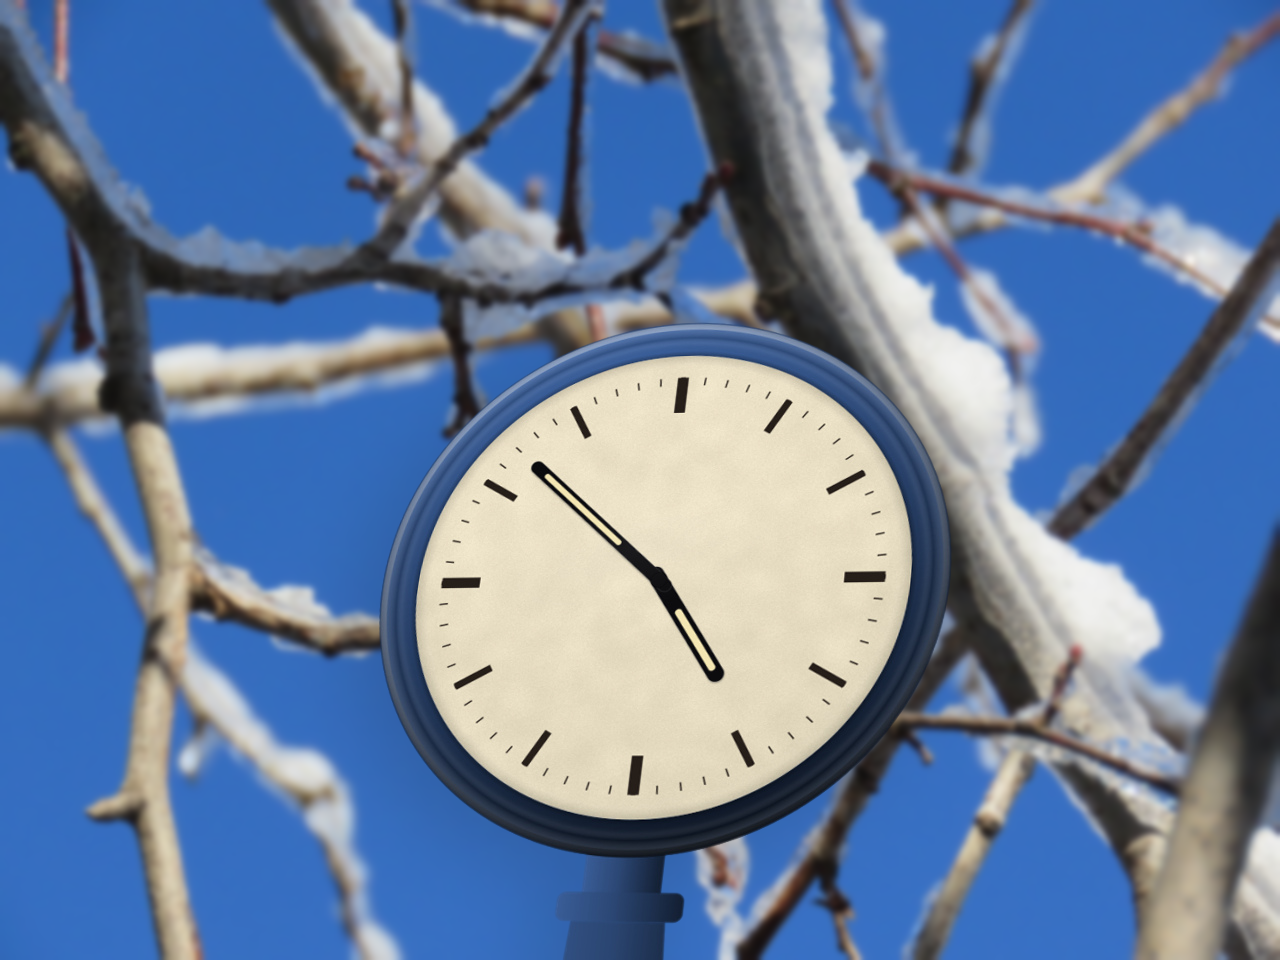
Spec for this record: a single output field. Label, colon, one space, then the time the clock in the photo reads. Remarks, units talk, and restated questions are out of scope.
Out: 4:52
